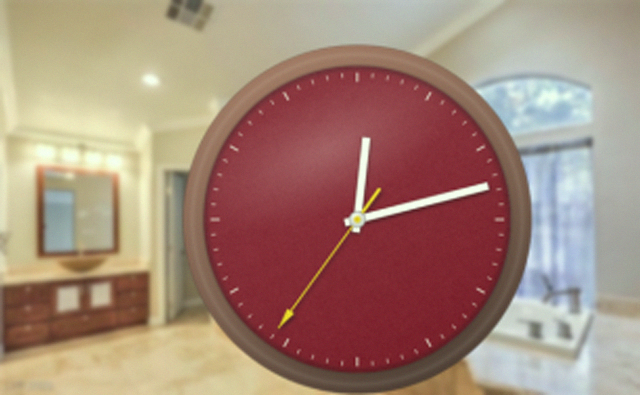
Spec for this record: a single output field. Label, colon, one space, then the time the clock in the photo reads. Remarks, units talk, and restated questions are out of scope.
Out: 12:12:36
